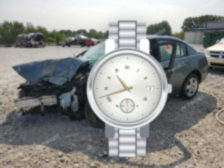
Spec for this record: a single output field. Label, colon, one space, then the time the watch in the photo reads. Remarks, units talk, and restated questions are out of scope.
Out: 10:42
